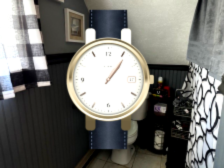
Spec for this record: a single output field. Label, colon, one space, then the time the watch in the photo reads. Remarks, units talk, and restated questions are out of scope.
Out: 1:06
